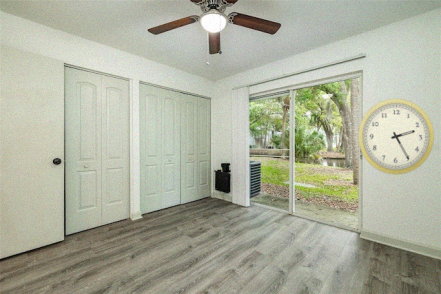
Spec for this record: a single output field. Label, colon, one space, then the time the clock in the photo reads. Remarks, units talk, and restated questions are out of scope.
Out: 2:25
